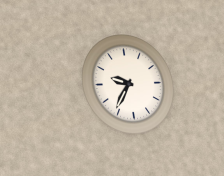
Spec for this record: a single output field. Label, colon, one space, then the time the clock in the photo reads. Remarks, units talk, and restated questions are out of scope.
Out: 9:36
